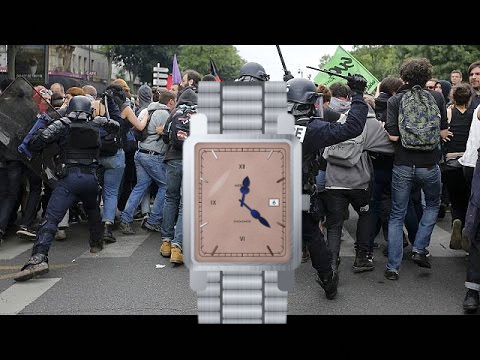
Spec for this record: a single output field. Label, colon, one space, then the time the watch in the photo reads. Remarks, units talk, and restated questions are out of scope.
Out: 12:22
